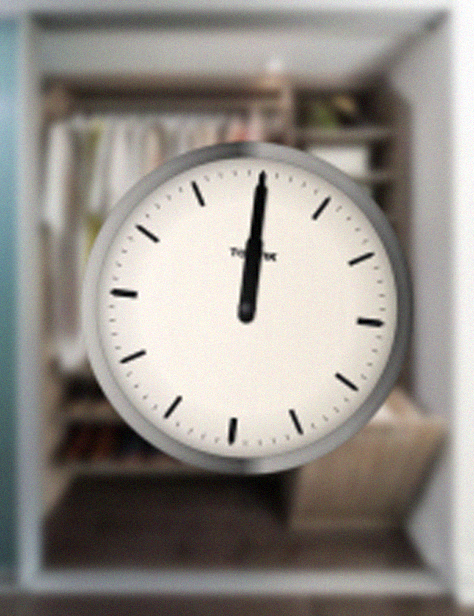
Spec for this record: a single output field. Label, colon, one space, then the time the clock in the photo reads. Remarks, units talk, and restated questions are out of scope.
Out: 12:00
